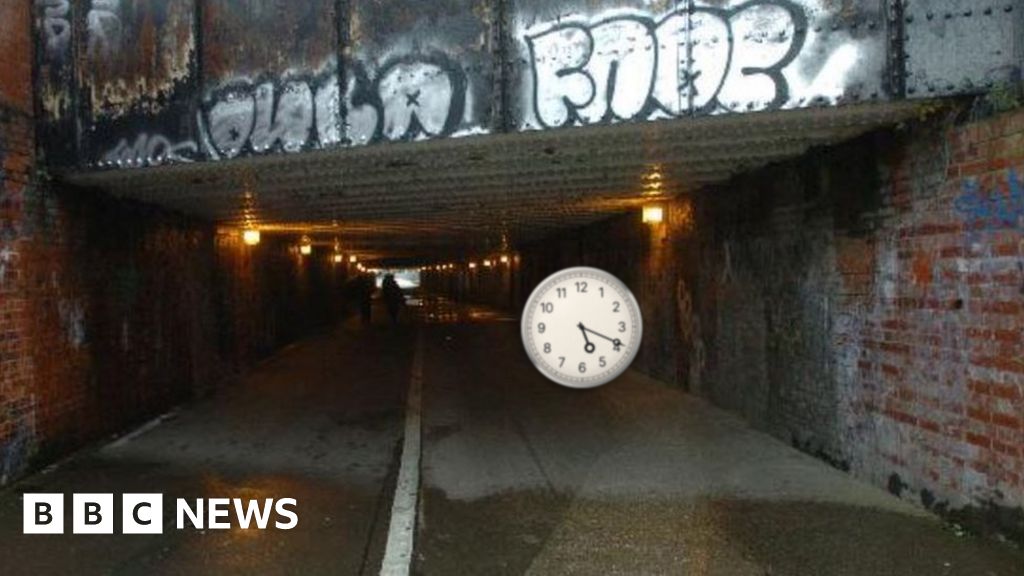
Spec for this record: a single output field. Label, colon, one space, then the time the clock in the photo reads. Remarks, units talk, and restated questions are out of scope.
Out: 5:19
